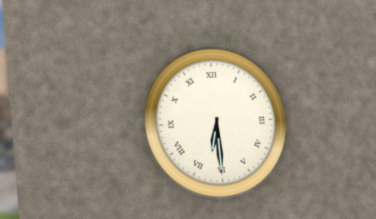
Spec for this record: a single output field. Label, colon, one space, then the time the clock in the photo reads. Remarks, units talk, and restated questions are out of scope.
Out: 6:30
